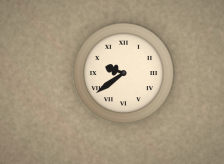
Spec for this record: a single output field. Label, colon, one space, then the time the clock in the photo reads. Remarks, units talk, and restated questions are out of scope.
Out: 9:39
